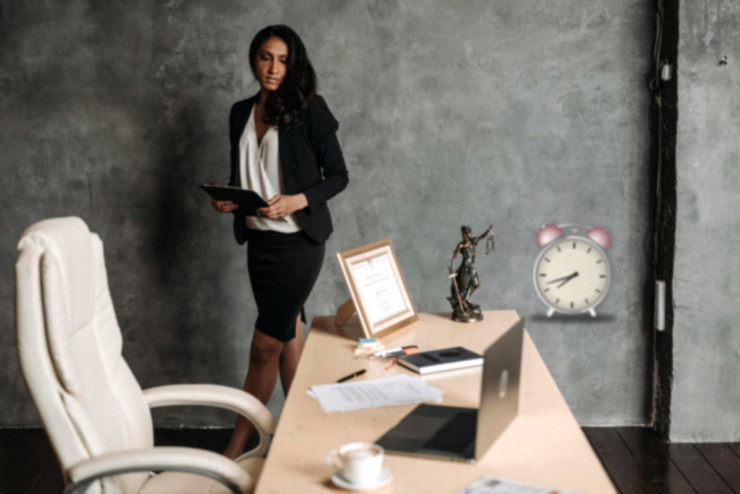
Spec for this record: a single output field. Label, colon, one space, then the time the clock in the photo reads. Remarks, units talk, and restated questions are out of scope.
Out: 7:42
